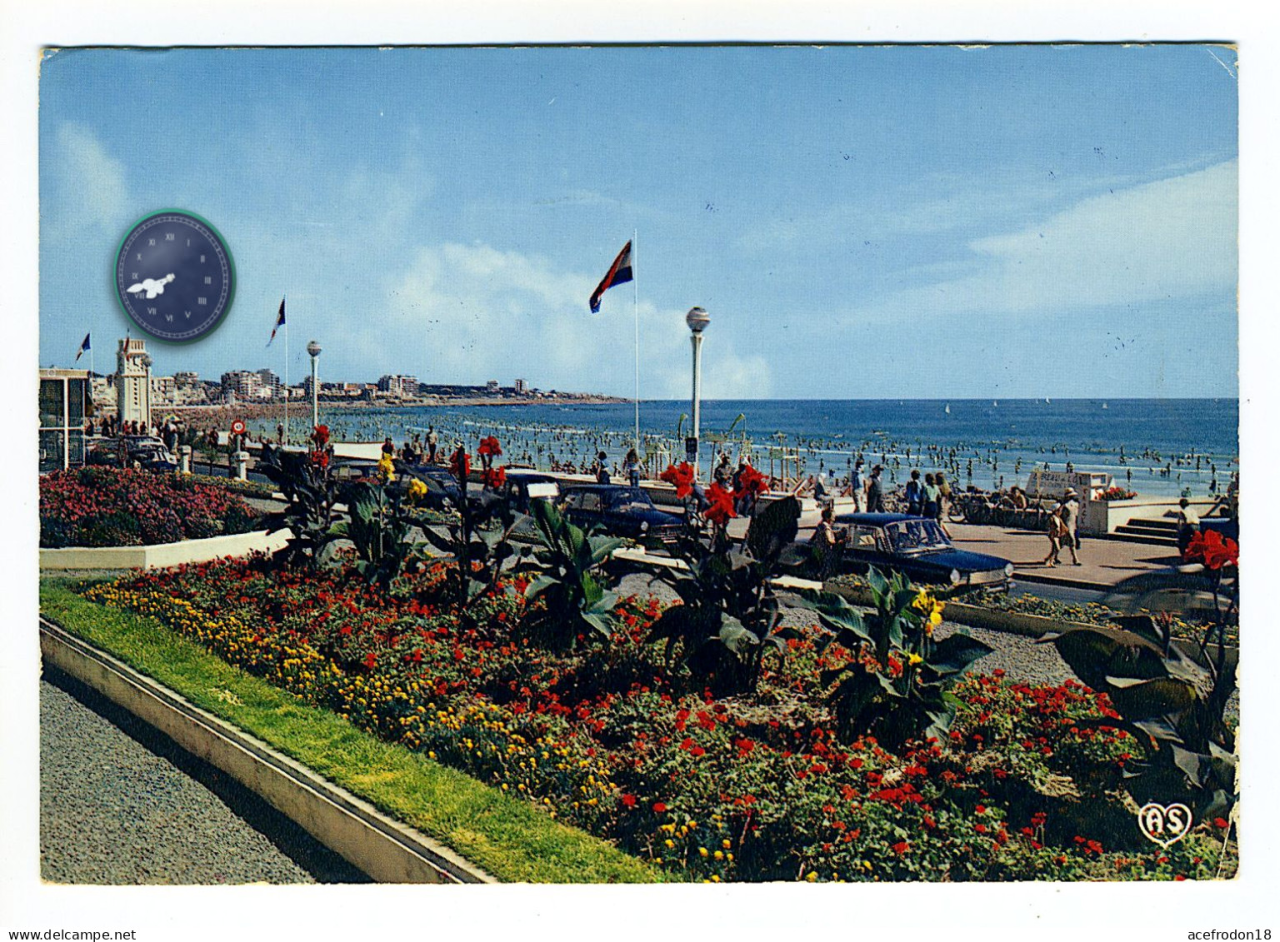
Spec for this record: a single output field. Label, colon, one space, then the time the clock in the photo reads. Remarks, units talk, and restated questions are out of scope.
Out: 7:42
